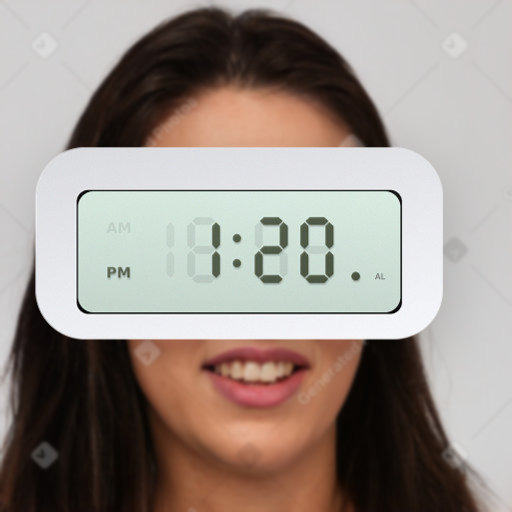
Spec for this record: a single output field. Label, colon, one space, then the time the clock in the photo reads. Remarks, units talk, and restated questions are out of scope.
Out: 1:20
